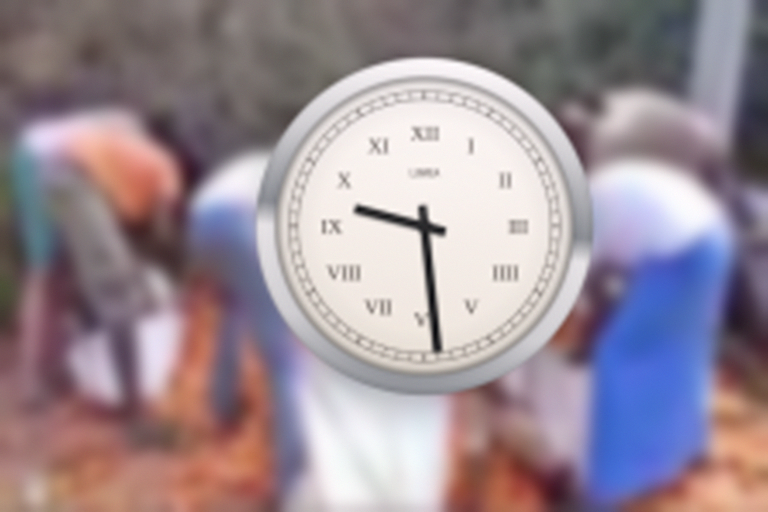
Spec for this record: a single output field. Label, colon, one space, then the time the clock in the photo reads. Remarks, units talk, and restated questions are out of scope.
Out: 9:29
